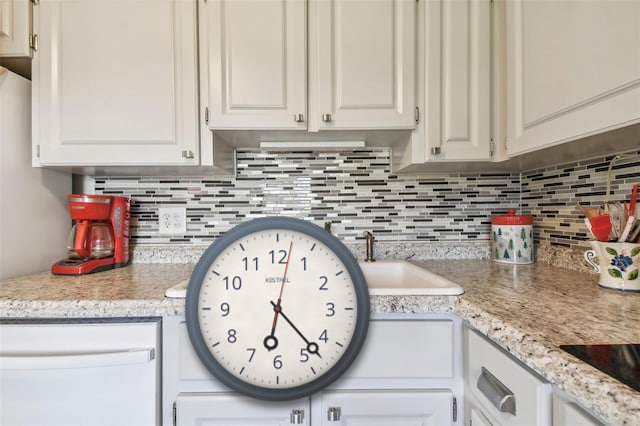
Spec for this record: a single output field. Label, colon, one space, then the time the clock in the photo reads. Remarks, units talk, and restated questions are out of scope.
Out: 6:23:02
